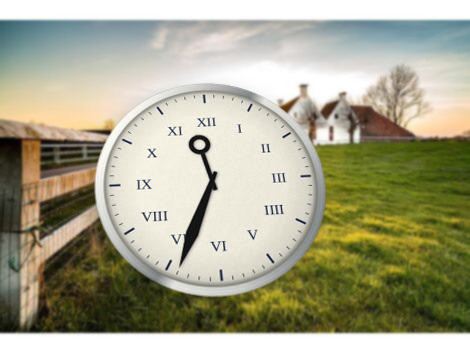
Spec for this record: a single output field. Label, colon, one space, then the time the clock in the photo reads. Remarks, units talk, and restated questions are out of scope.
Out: 11:34
